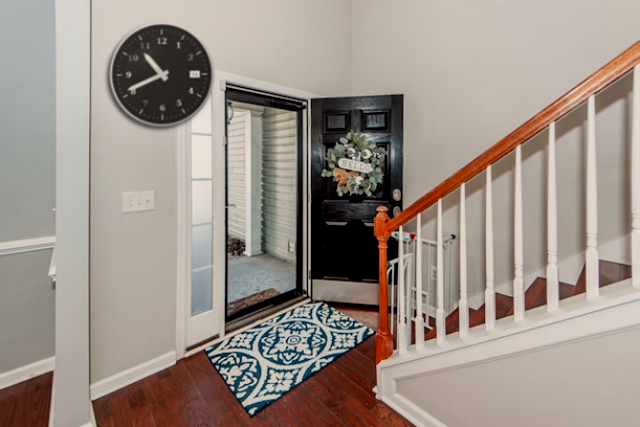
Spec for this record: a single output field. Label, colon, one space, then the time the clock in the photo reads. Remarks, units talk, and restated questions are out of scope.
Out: 10:41
